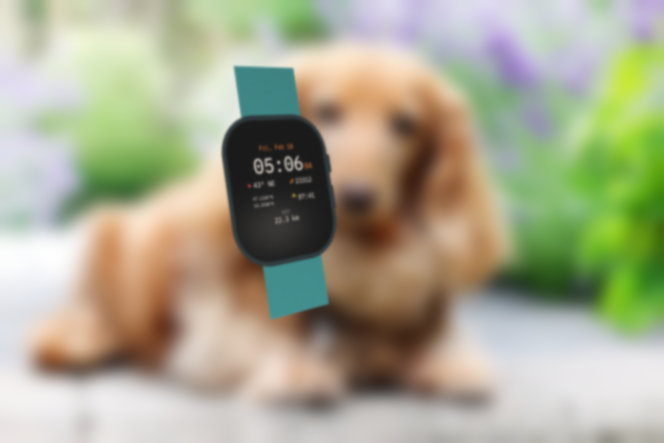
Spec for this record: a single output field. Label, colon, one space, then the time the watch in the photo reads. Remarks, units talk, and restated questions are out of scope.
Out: 5:06
